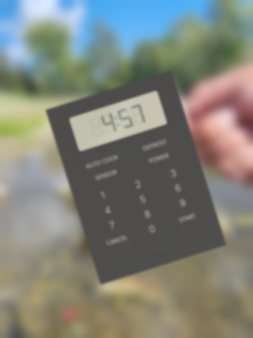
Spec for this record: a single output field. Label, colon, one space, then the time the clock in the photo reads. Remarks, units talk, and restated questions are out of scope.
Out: 4:57
